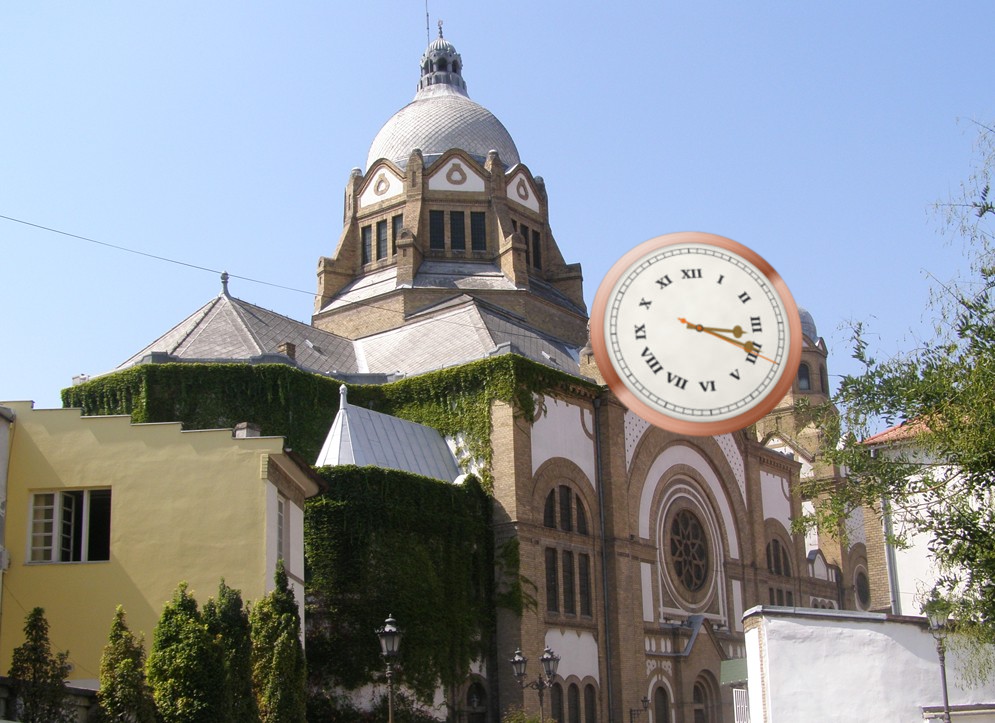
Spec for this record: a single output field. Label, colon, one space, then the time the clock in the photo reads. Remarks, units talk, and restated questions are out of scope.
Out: 3:19:20
